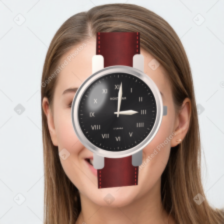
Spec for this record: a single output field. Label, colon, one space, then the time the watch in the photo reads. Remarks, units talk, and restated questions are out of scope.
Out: 3:01
